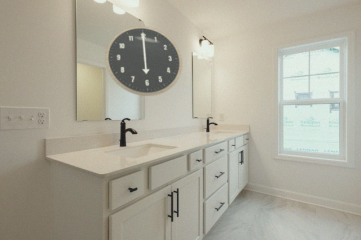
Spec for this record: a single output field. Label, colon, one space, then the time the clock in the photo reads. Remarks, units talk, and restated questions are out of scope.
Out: 6:00
